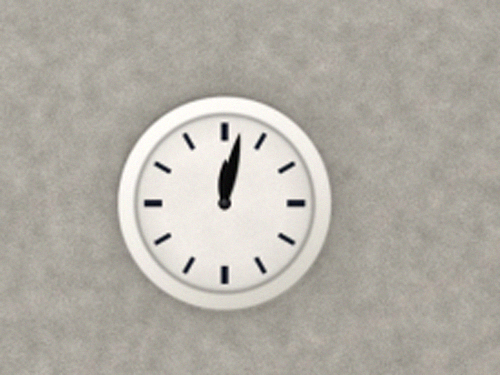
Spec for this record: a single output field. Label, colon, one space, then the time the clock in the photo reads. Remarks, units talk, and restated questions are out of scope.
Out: 12:02
